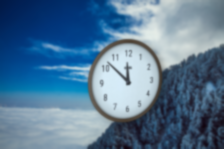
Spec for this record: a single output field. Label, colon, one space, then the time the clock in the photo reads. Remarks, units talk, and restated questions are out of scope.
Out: 11:52
